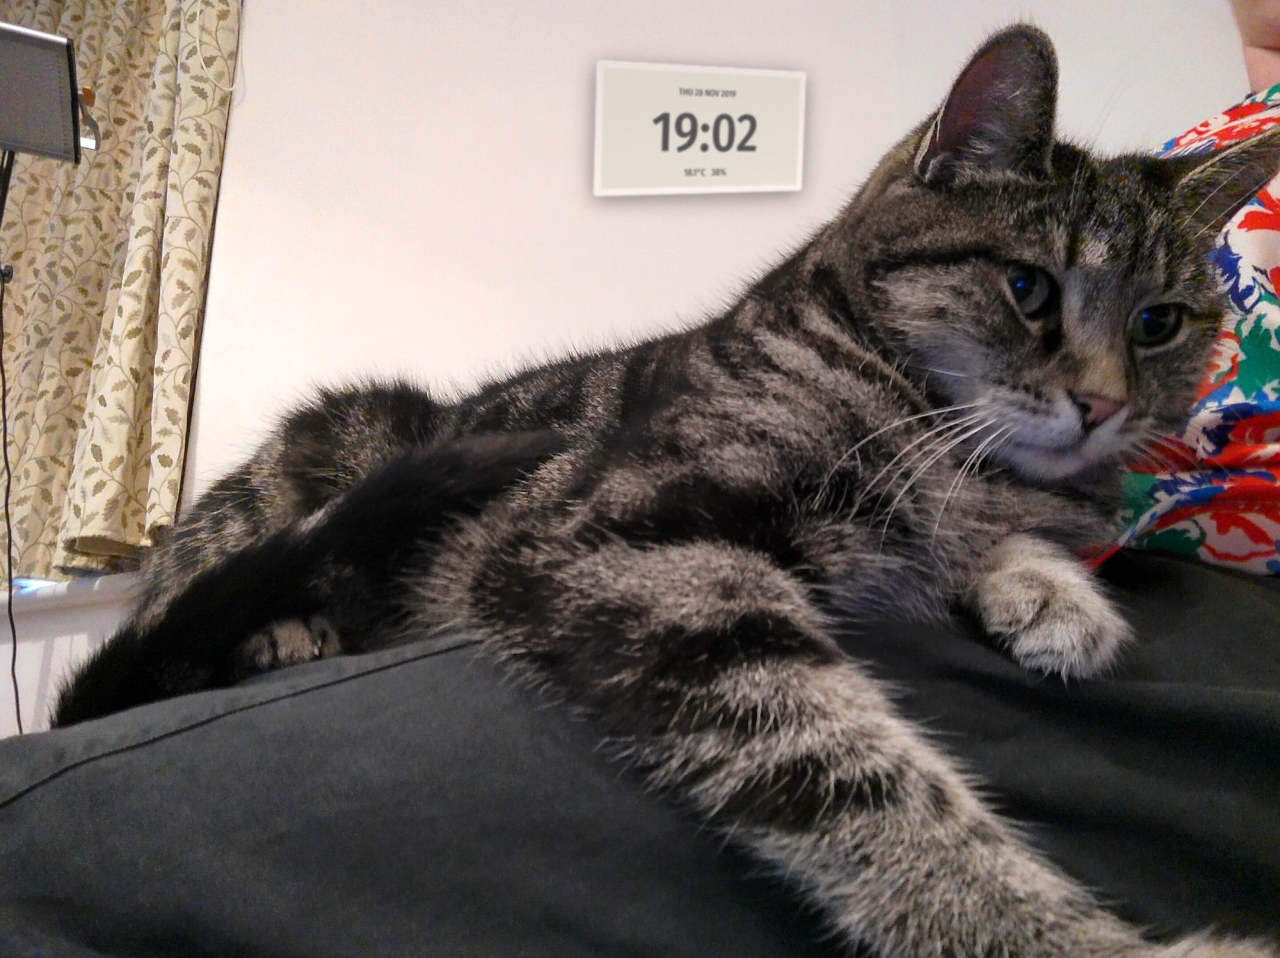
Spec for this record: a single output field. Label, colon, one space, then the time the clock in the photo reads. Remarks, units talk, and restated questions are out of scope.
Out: 19:02
